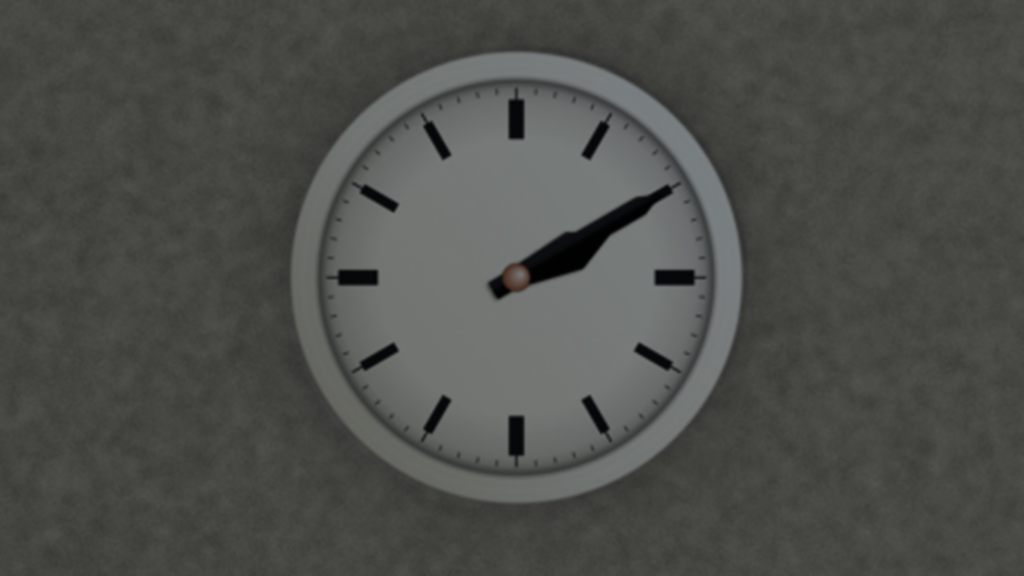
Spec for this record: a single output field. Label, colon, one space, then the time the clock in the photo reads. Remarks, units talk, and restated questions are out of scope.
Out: 2:10
